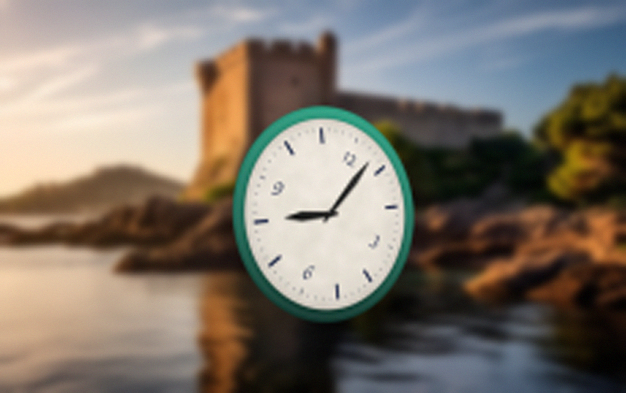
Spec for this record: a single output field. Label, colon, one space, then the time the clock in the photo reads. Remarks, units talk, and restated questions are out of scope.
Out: 8:03
